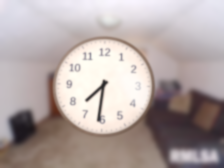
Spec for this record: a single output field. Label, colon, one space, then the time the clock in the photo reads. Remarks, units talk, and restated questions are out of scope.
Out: 7:31
